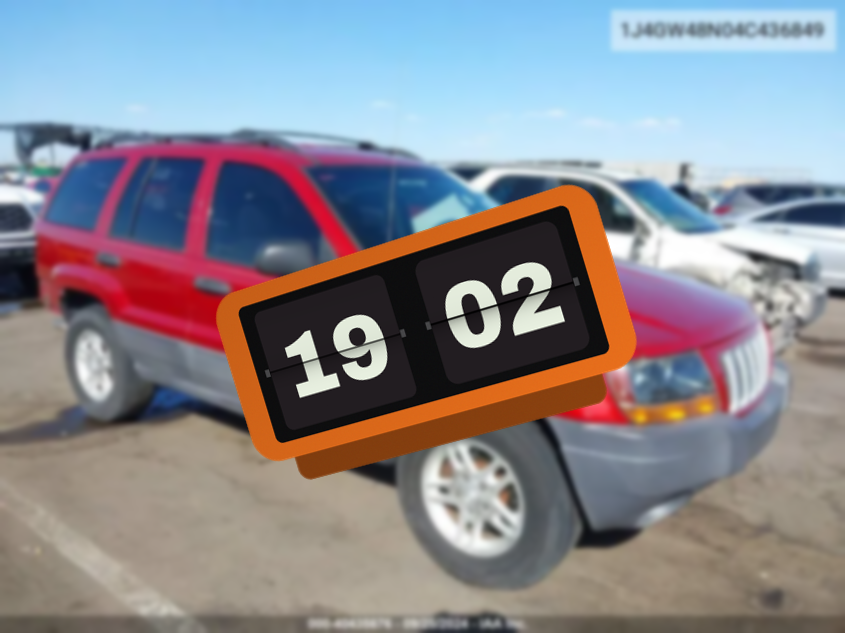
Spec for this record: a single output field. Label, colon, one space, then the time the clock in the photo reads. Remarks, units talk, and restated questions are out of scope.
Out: 19:02
